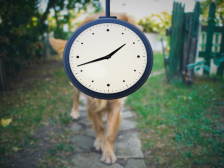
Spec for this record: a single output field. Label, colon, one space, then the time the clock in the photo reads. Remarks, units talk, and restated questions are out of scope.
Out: 1:42
